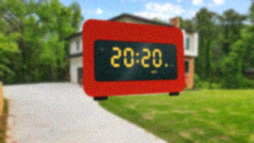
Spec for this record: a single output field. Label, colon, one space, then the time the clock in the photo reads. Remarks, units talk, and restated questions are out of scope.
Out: 20:20
